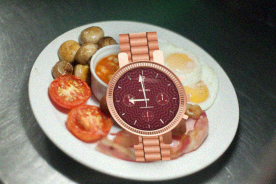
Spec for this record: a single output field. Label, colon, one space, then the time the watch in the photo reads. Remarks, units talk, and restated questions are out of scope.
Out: 8:59
